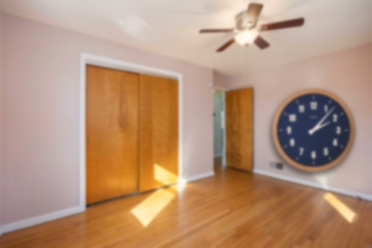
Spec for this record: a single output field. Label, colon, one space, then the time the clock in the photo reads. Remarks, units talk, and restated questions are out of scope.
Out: 2:07
